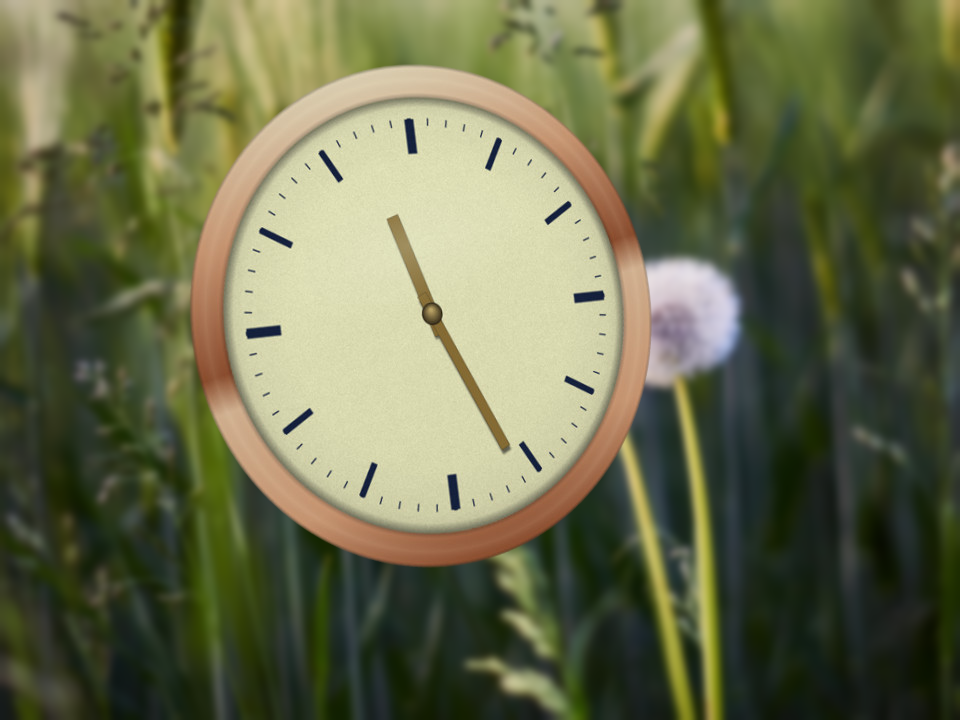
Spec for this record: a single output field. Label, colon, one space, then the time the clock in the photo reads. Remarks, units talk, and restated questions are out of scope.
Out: 11:26
